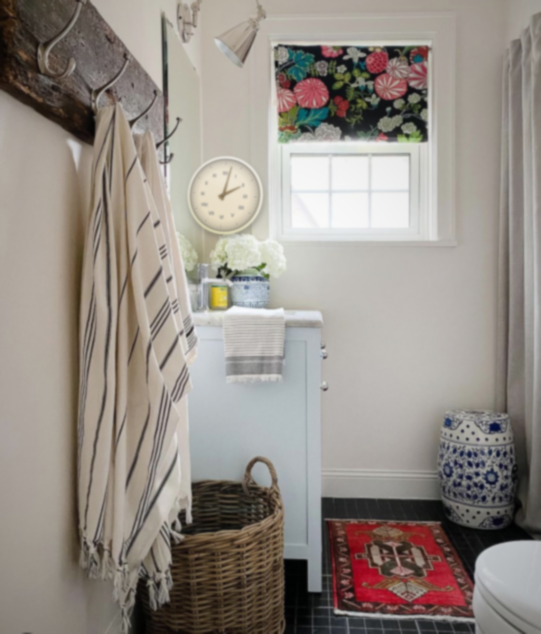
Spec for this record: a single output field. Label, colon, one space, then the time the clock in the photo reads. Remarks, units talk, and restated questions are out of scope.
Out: 2:02
